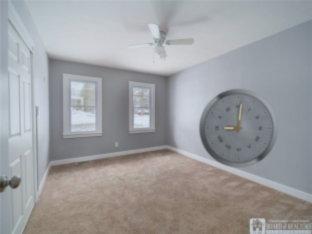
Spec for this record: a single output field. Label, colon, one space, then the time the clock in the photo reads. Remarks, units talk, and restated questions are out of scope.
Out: 9:01
